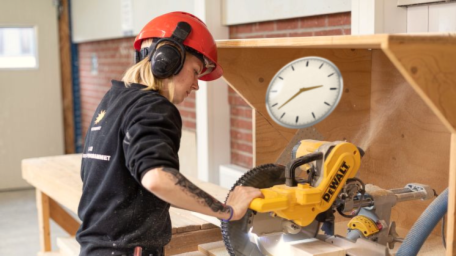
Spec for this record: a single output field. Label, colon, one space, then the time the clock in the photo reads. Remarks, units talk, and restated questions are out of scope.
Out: 2:38
